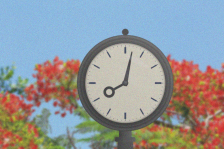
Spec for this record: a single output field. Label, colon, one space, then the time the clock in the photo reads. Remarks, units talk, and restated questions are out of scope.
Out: 8:02
